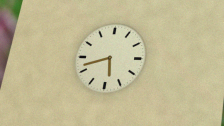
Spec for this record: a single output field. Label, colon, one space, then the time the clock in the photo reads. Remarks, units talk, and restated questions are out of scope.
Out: 5:42
